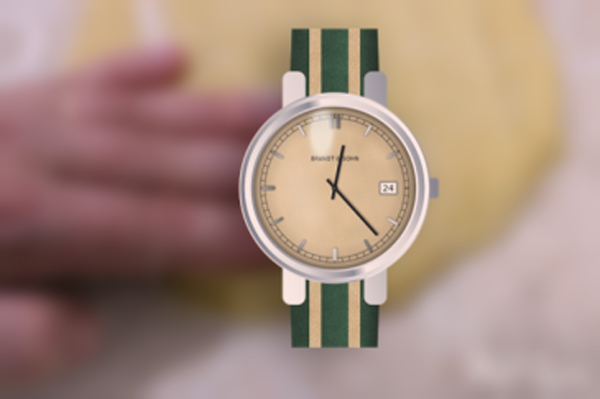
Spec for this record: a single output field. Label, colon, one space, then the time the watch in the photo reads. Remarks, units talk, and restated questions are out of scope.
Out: 12:23
